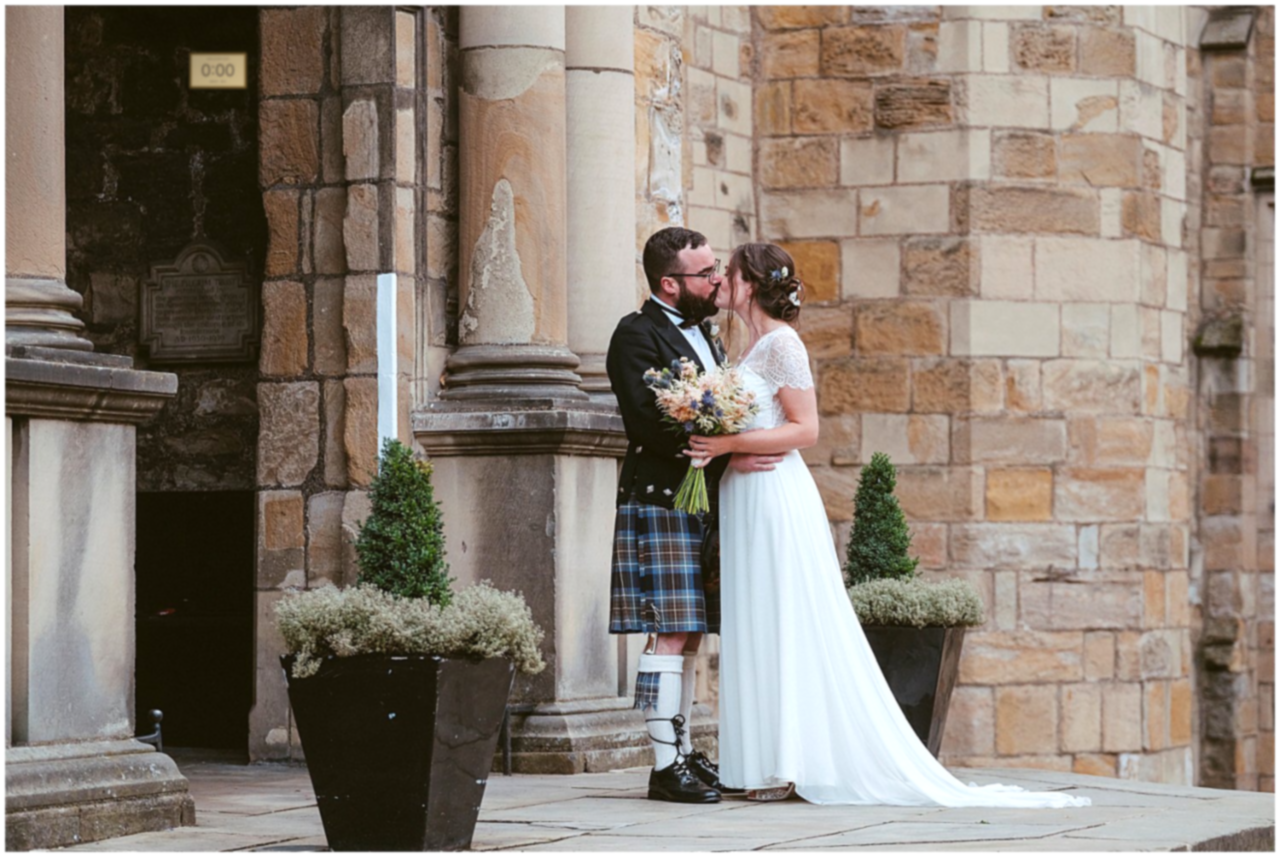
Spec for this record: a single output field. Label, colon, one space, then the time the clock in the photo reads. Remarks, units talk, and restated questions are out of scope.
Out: 0:00
